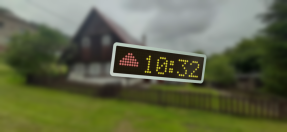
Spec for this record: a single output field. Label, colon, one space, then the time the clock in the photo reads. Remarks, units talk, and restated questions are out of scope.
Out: 10:32
